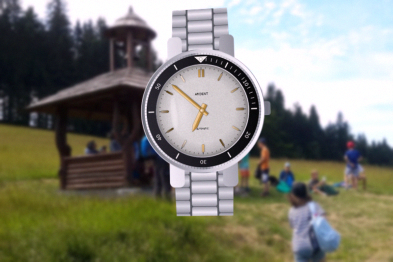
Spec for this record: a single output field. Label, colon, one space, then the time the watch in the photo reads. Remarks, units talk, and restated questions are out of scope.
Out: 6:52
